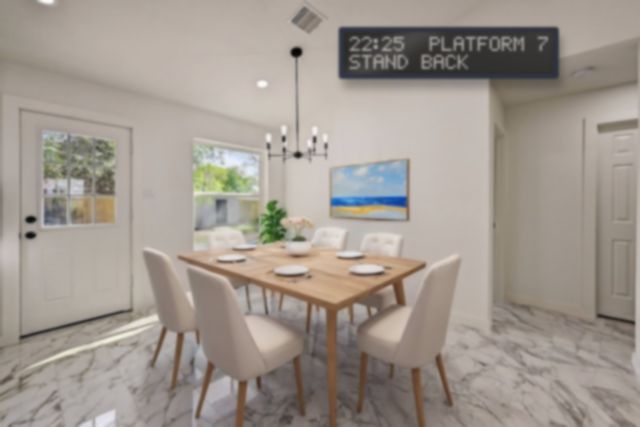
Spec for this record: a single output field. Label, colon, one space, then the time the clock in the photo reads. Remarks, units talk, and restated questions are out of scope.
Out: 22:25
